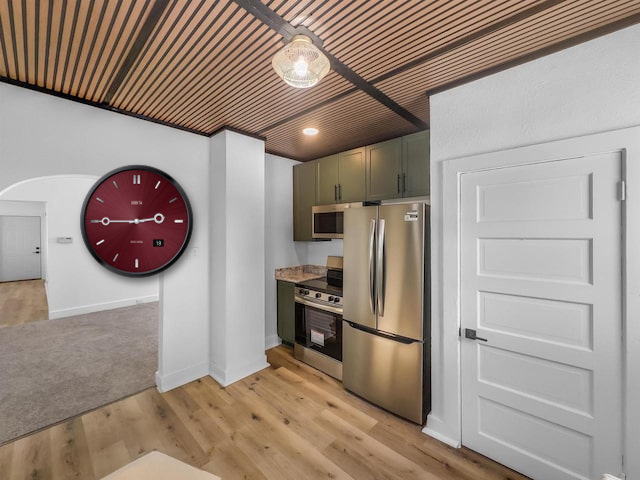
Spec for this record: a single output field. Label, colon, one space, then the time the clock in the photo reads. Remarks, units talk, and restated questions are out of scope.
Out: 2:45
